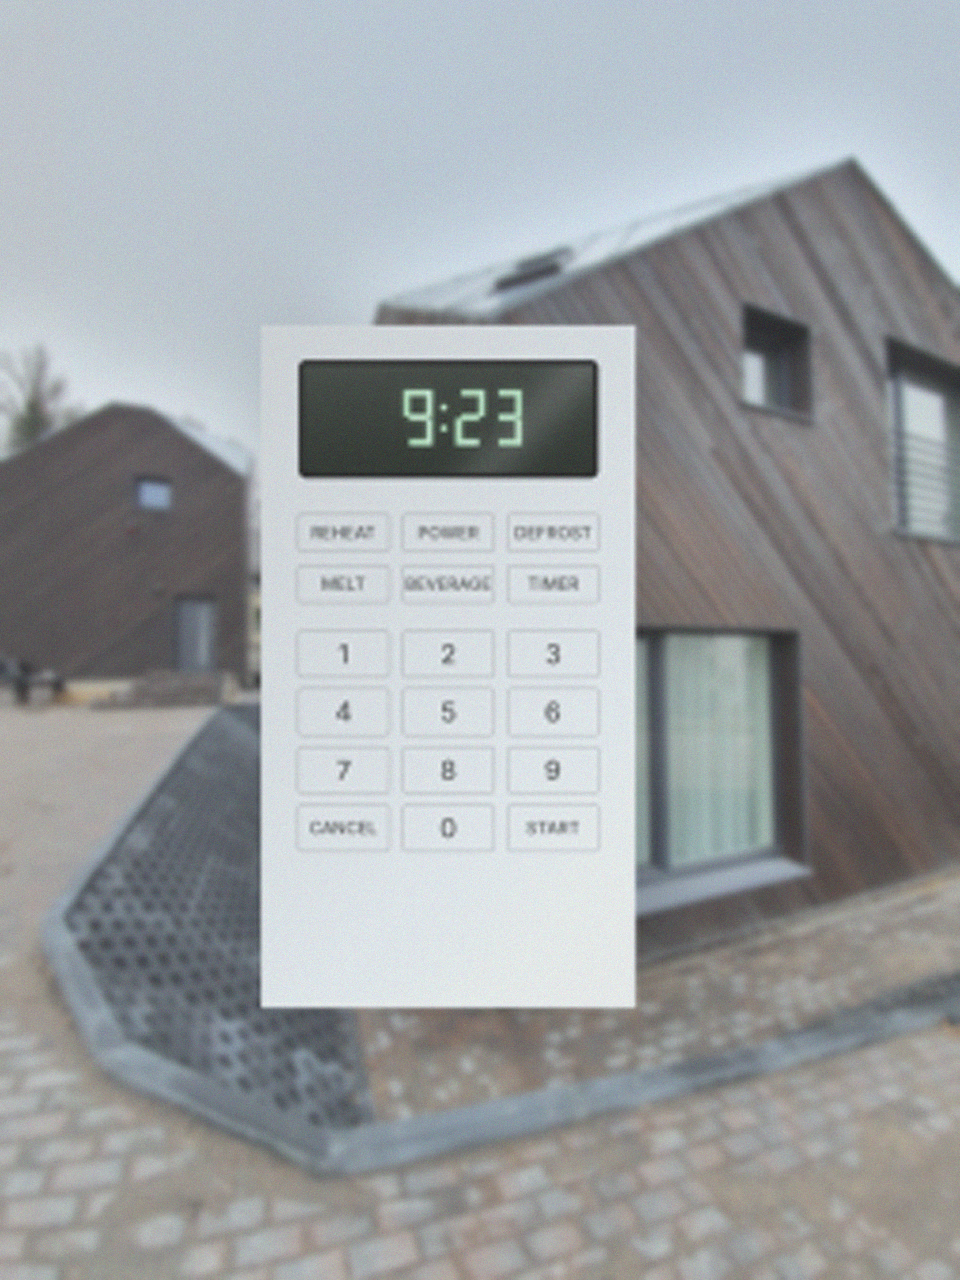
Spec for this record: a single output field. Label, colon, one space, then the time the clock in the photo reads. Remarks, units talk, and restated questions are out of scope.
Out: 9:23
